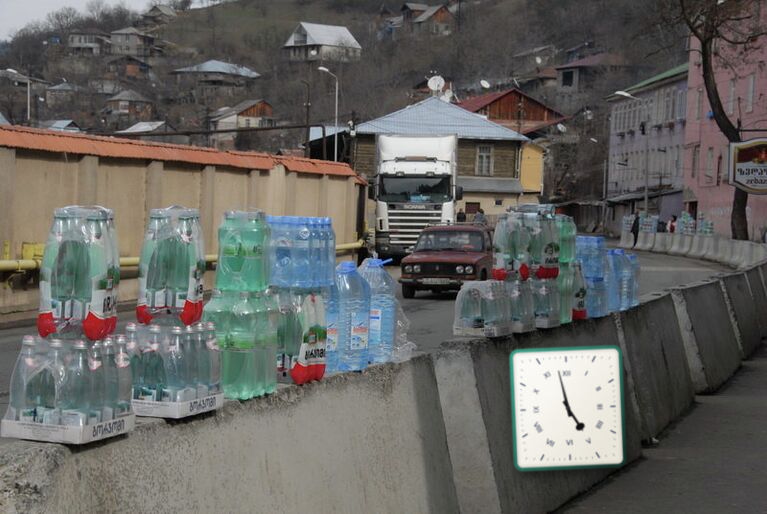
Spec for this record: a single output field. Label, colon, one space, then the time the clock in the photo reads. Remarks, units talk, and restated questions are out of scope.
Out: 4:58
